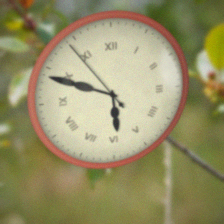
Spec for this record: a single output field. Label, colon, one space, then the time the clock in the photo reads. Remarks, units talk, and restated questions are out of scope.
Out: 5:48:54
